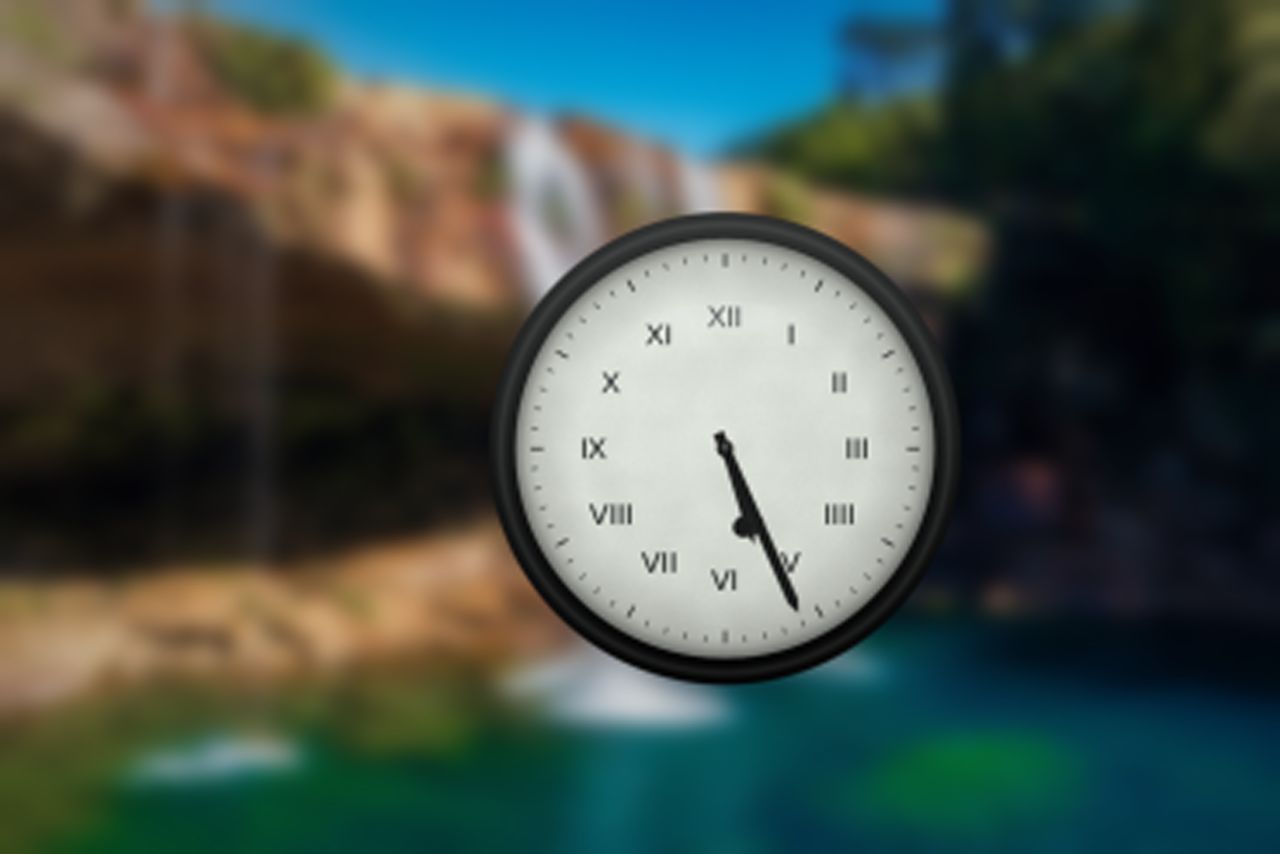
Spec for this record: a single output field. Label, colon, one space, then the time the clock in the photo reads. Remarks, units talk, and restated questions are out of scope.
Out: 5:26
